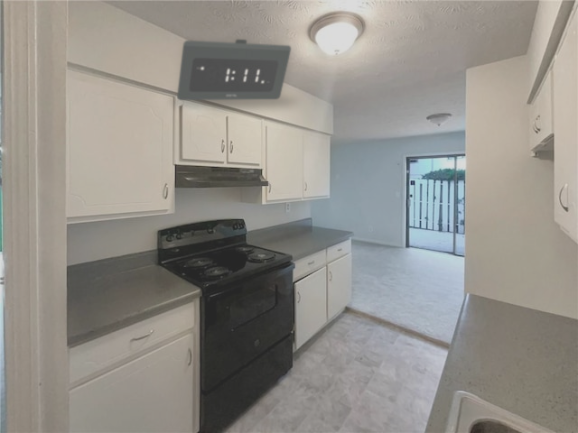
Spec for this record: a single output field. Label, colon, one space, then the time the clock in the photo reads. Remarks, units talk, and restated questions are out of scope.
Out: 1:11
